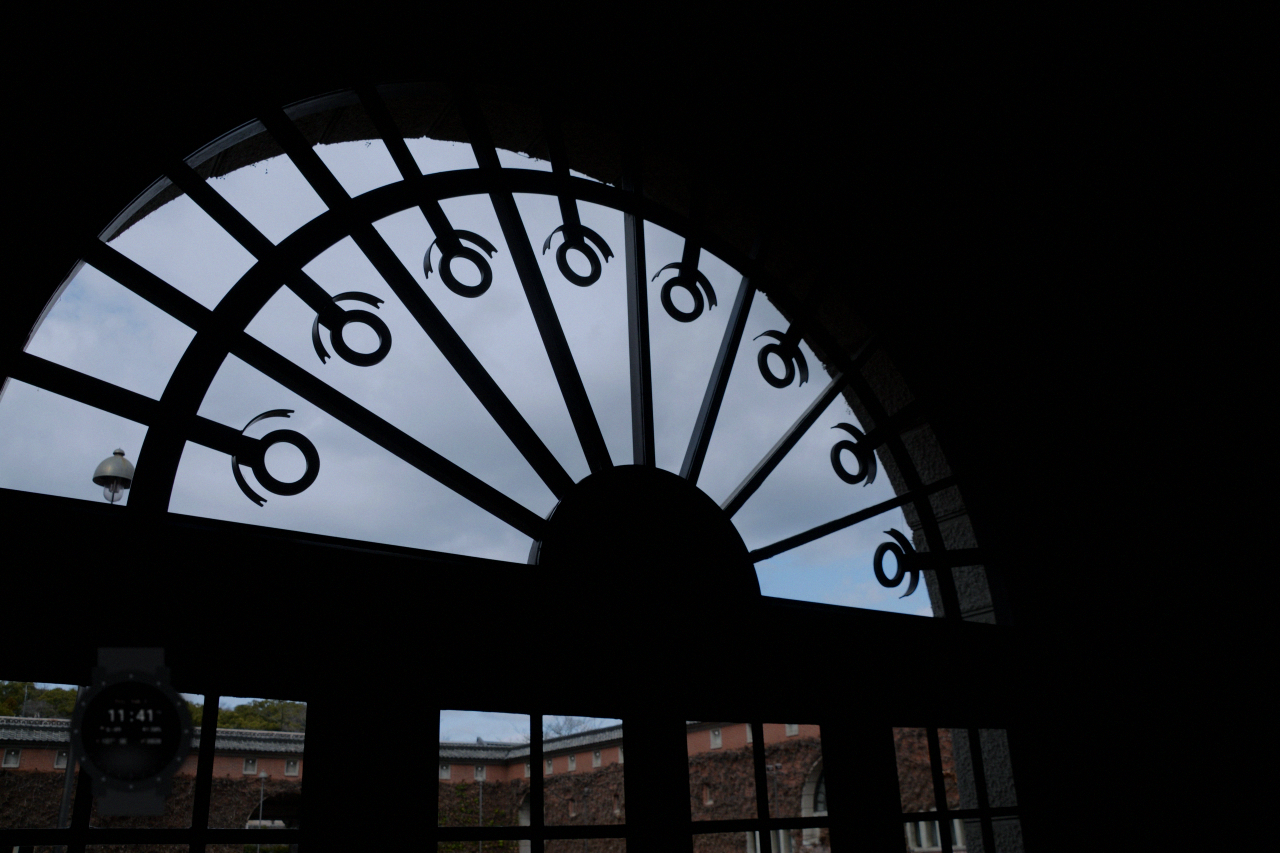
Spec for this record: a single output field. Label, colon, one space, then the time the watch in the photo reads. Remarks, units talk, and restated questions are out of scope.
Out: 11:41
